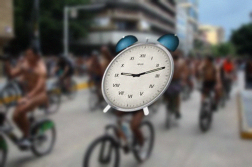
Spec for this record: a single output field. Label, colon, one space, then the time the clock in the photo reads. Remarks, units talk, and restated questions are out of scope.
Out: 9:12
